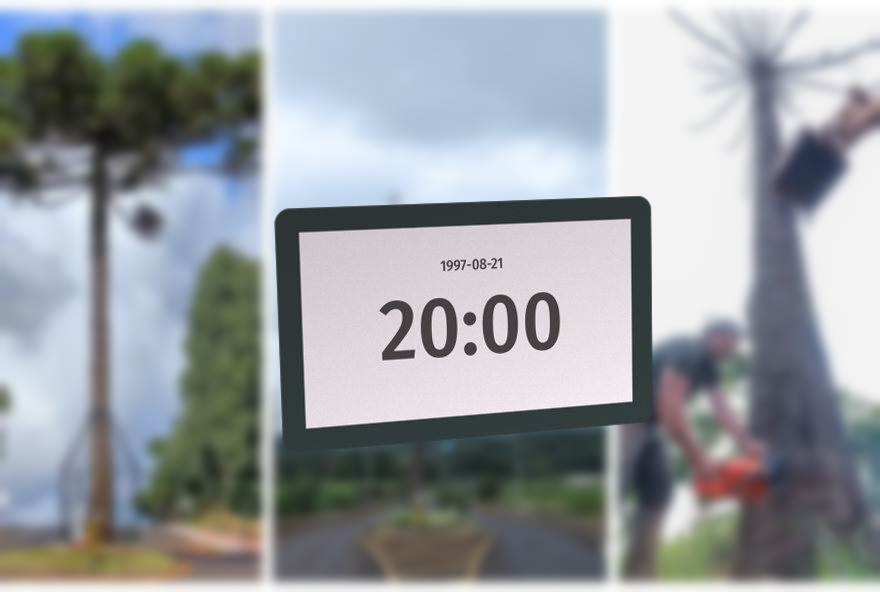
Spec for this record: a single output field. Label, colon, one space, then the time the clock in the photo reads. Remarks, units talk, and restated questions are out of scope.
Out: 20:00
